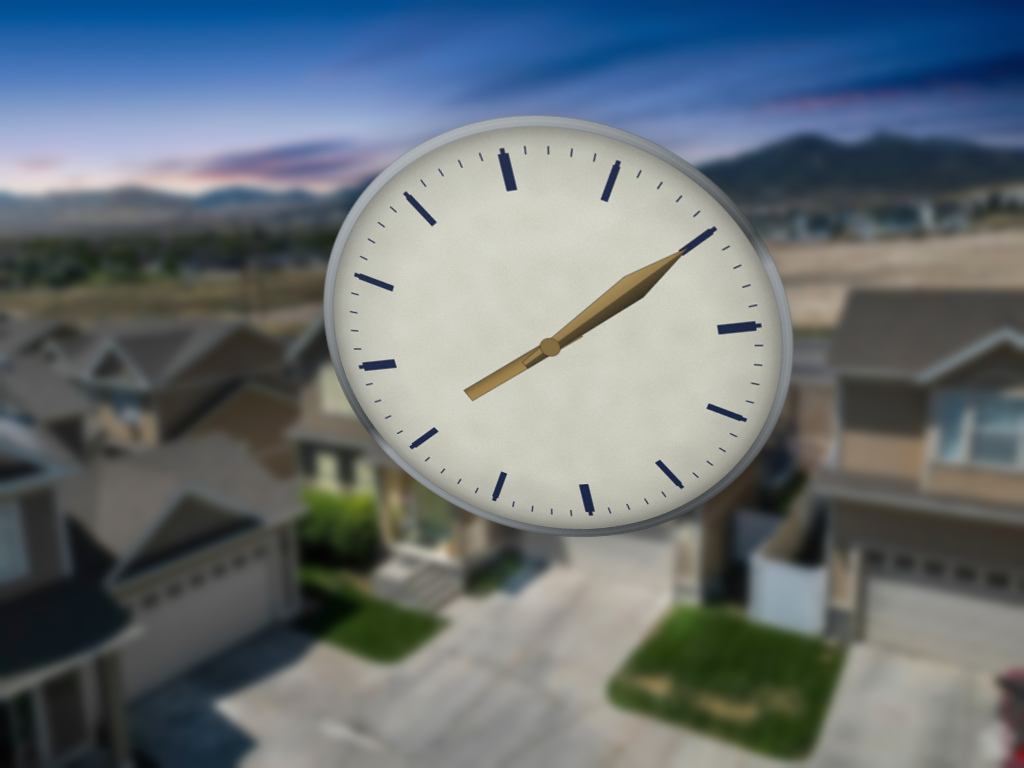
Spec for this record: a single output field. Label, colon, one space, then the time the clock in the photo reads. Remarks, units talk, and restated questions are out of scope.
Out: 8:10
